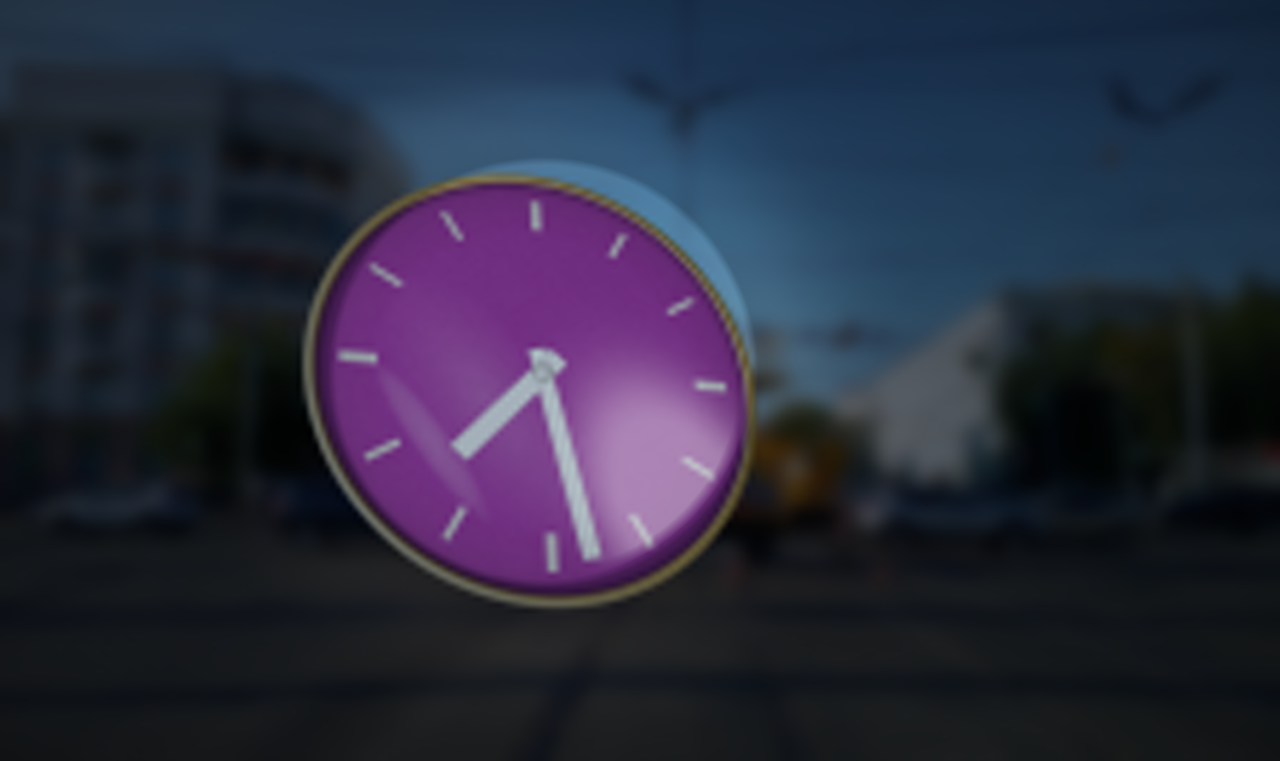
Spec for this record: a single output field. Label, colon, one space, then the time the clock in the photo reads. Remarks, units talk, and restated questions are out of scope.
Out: 7:28
